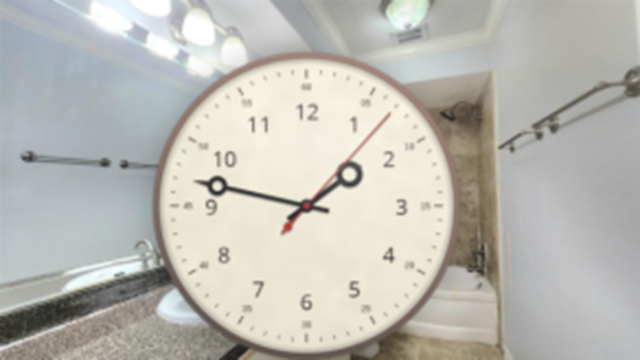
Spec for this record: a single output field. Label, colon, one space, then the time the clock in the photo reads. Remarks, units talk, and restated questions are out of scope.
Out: 1:47:07
